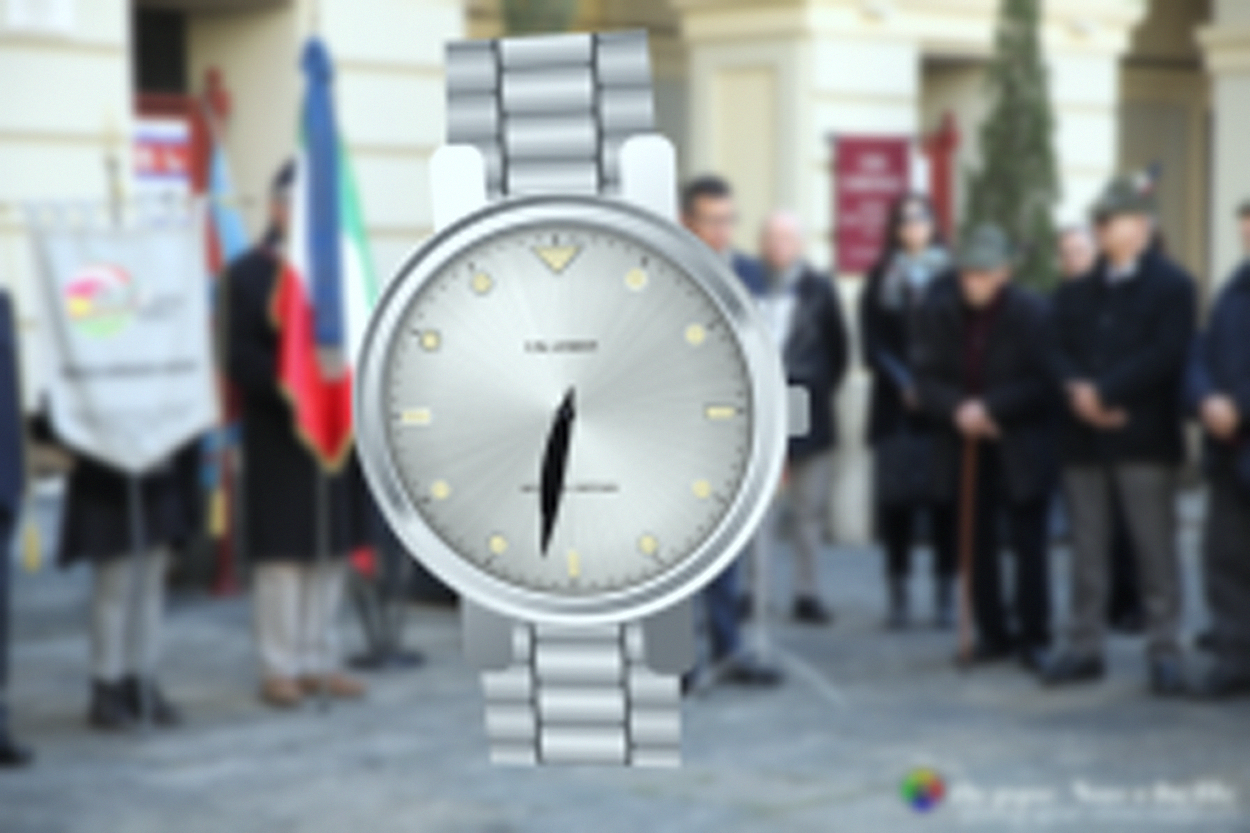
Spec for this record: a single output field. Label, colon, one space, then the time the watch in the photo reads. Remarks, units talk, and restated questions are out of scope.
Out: 6:32
